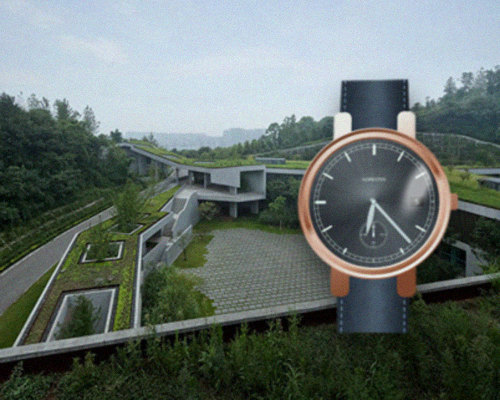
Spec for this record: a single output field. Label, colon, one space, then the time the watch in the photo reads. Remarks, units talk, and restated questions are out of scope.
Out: 6:23
